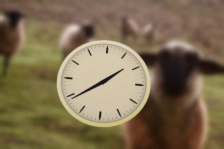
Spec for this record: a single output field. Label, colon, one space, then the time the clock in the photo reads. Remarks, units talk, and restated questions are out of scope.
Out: 1:39
